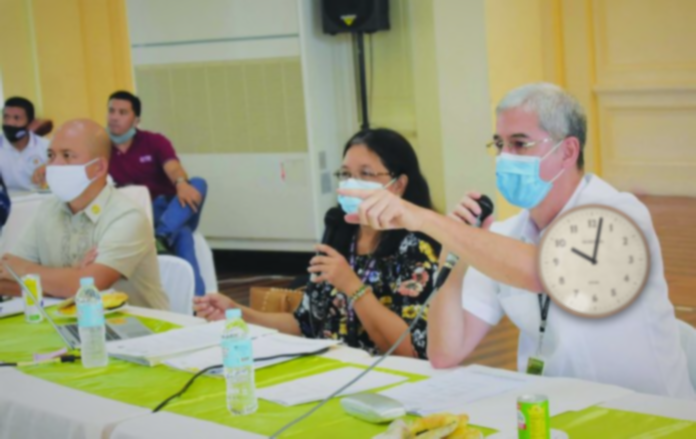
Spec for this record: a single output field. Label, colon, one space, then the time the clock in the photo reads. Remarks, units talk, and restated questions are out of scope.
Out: 10:02
